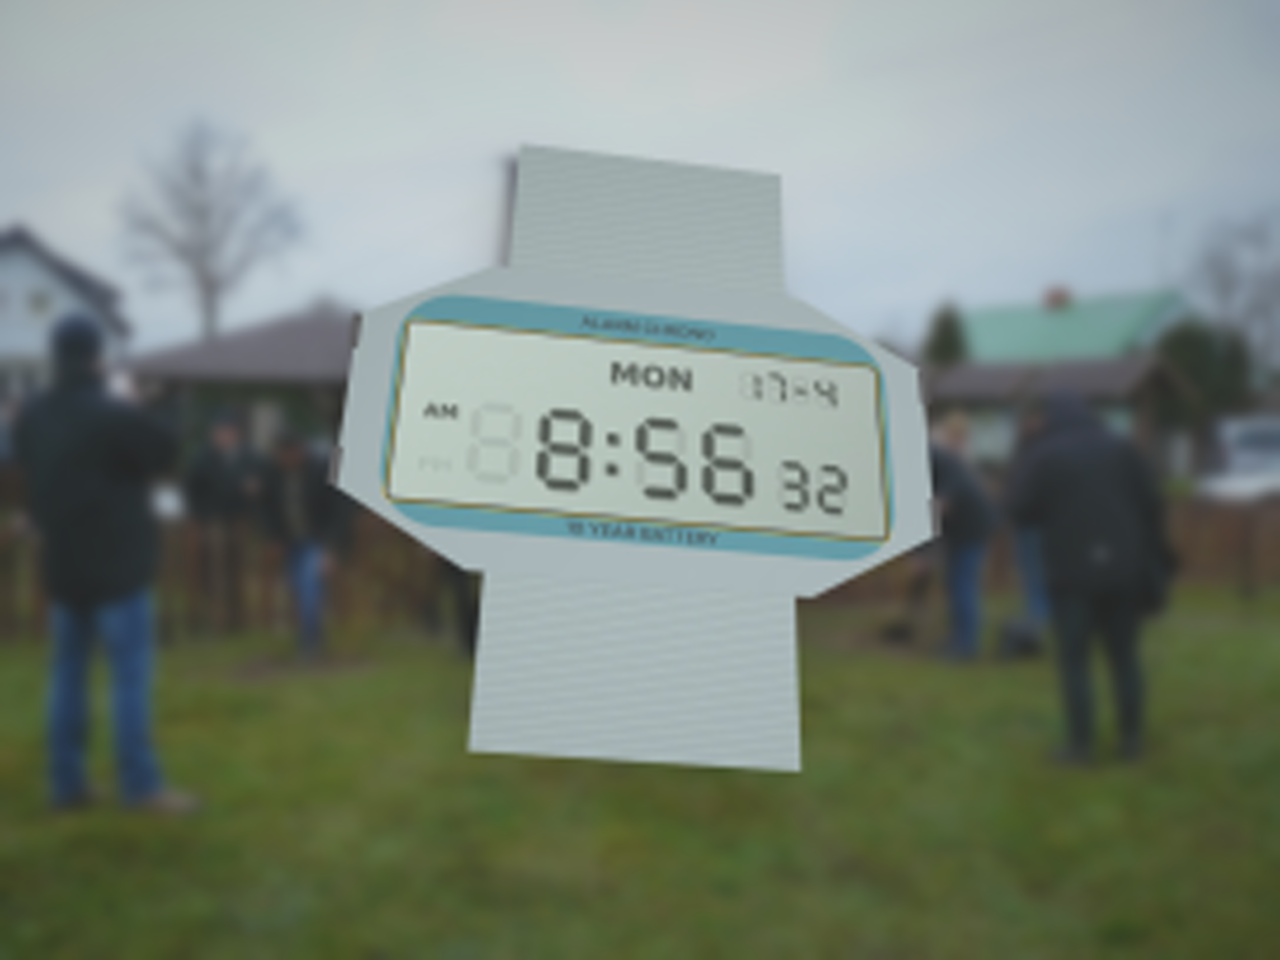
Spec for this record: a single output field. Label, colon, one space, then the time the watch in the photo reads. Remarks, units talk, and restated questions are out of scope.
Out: 8:56:32
